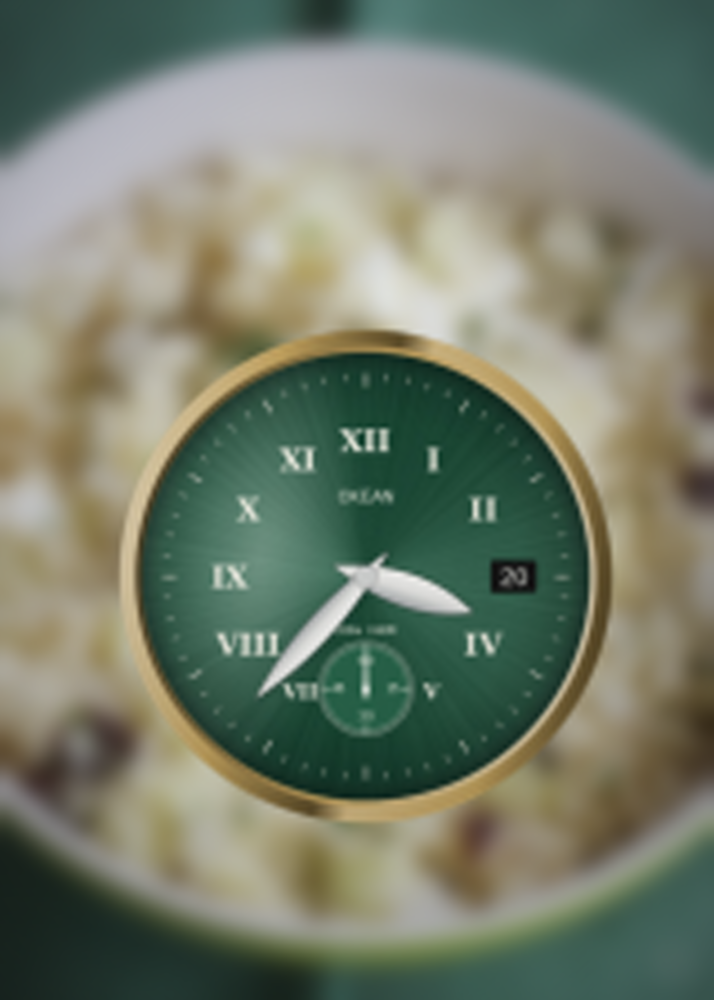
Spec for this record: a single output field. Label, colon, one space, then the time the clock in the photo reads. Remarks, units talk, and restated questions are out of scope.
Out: 3:37
